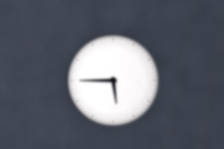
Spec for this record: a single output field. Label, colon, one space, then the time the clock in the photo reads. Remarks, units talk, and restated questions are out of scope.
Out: 5:45
